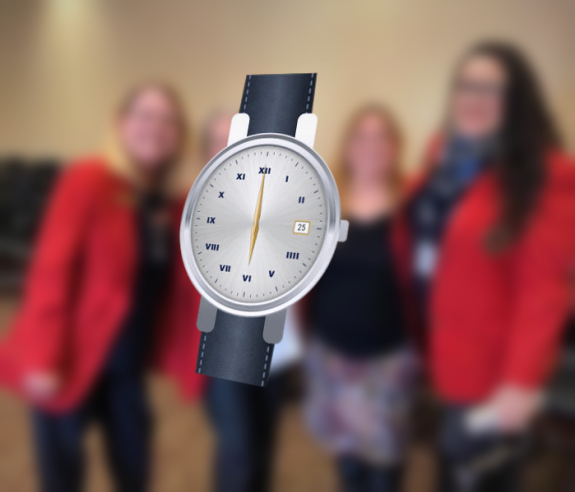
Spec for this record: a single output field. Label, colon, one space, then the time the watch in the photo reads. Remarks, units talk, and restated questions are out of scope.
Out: 6:00
